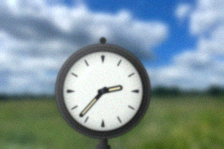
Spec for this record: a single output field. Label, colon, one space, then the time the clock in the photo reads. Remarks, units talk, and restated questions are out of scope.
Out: 2:37
